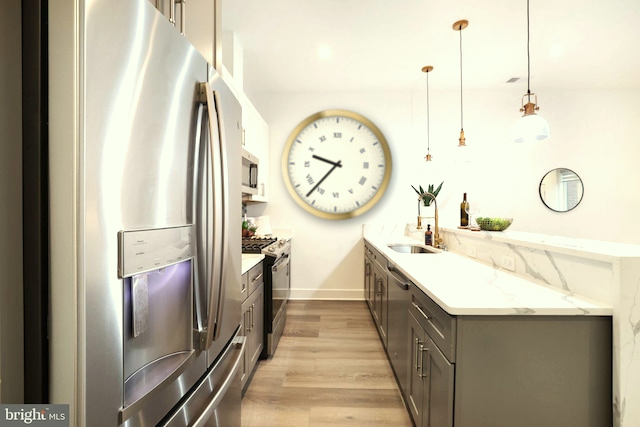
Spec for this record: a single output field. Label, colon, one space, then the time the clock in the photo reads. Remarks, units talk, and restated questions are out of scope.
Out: 9:37
